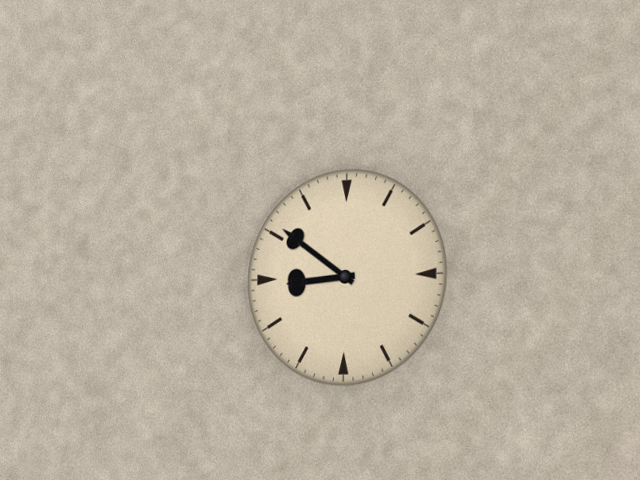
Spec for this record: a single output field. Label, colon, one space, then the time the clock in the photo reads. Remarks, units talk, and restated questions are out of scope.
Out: 8:51
